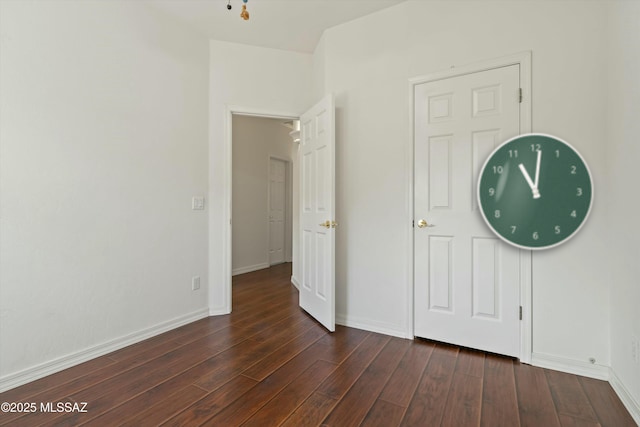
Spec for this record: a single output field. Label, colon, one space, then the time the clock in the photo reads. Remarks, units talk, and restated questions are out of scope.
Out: 11:01
